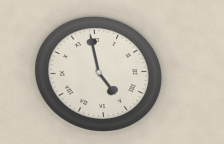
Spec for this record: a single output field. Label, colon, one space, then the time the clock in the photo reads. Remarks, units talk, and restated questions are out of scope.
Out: 4:59
